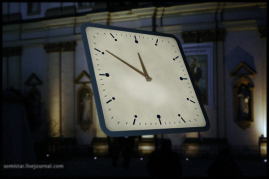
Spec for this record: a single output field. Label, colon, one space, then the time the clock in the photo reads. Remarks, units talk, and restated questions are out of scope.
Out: 11:51
